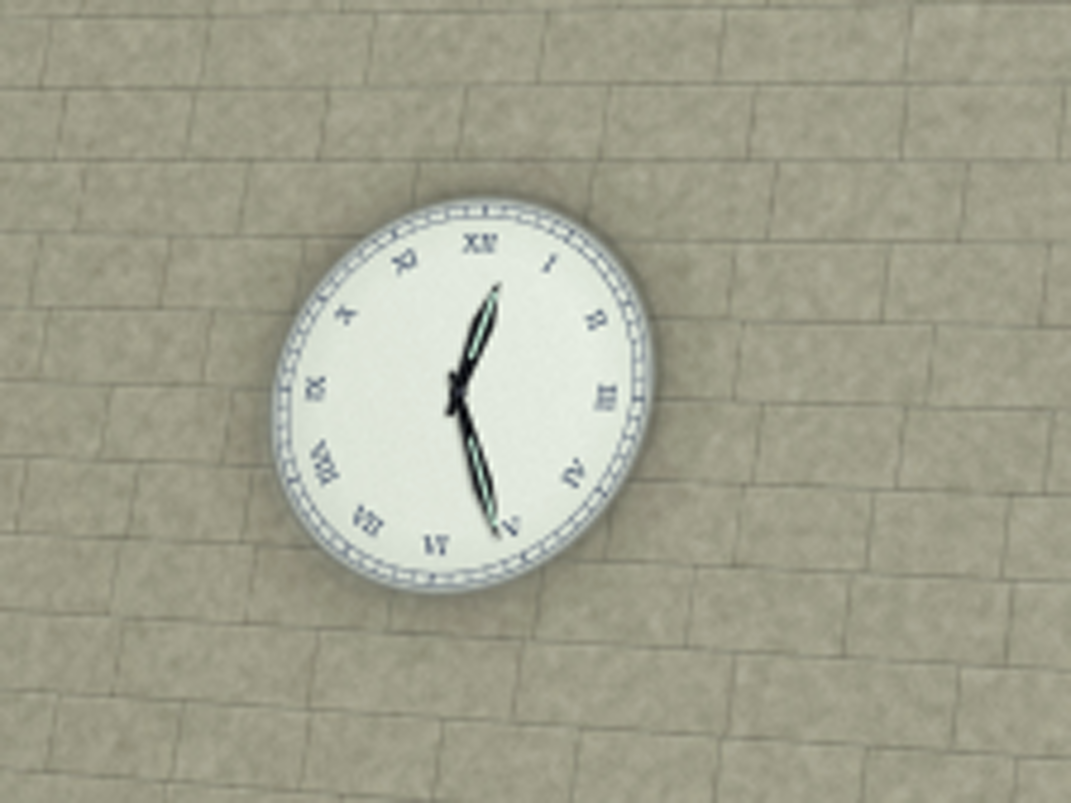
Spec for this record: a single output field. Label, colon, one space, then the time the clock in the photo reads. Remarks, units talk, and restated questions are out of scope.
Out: 12:26
